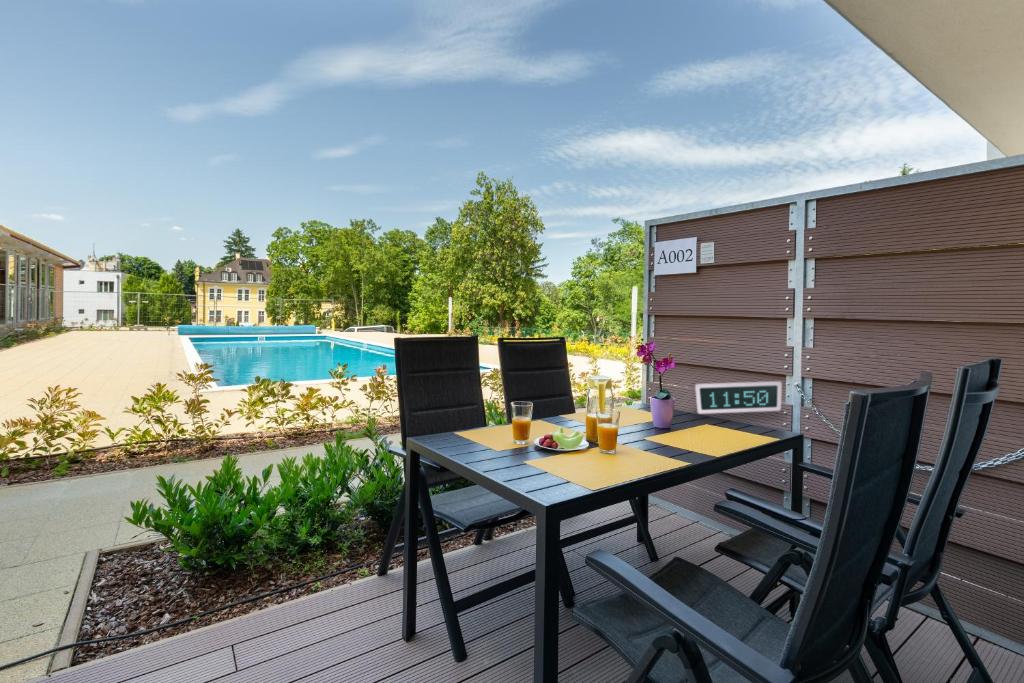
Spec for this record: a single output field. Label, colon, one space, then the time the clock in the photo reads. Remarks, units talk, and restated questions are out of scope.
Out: 11:50
